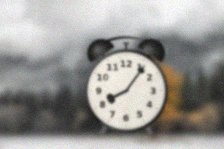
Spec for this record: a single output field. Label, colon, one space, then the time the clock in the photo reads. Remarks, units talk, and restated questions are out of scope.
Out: 8:06
